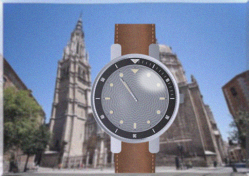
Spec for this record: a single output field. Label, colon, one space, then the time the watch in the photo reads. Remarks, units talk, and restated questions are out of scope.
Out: 10:54
